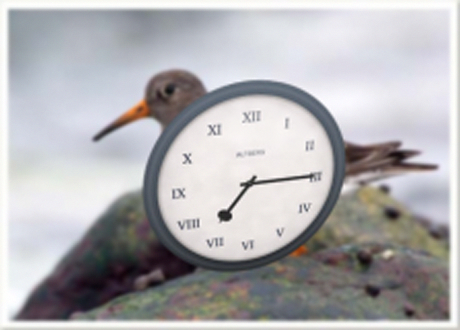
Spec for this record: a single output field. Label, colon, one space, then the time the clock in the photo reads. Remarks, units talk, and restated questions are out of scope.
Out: 7:15
